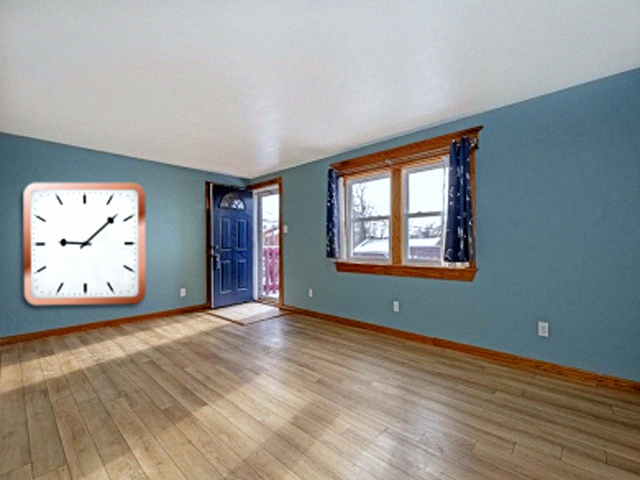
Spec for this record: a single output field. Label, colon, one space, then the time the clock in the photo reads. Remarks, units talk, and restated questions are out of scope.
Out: 9:08
